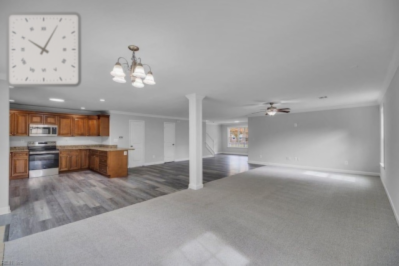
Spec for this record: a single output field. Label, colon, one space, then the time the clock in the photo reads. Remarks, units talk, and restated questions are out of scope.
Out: 10:05
